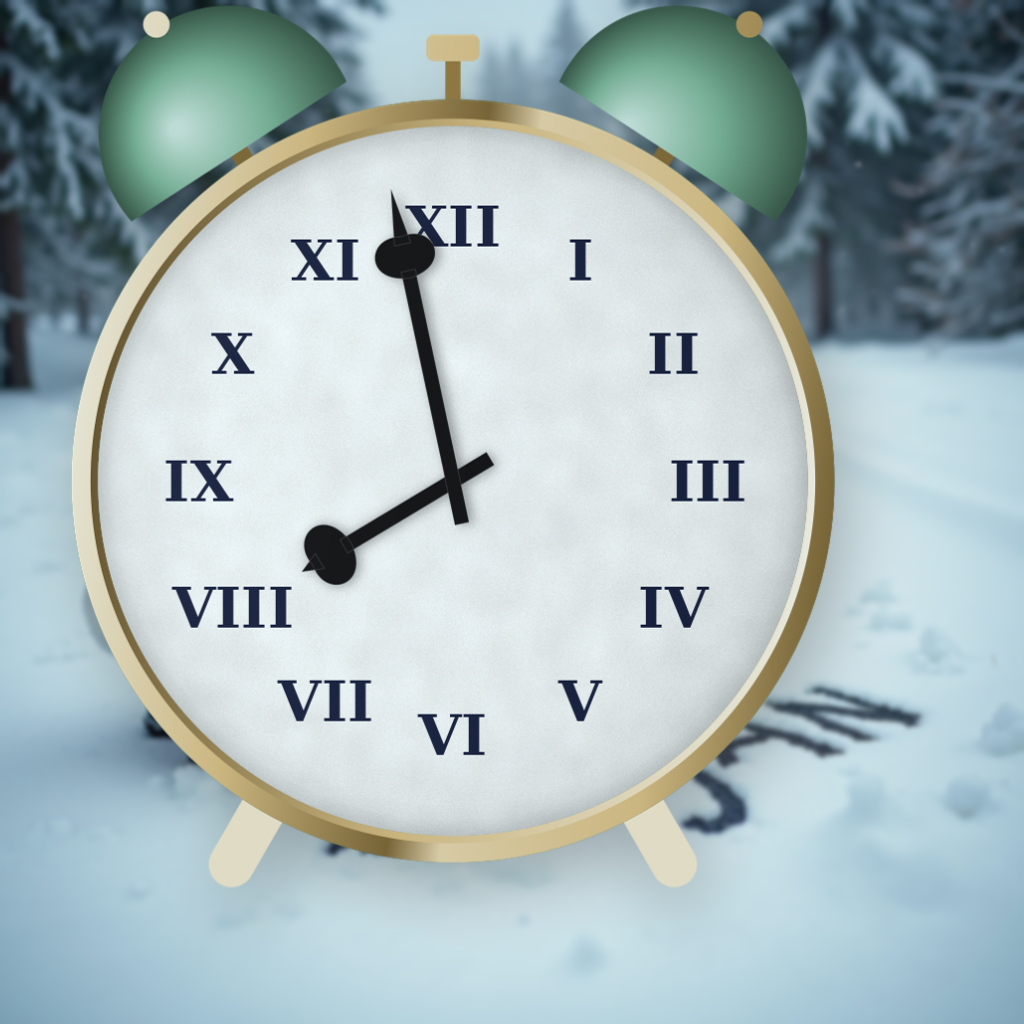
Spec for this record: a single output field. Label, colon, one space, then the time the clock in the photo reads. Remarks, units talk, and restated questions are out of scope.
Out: 7:58
